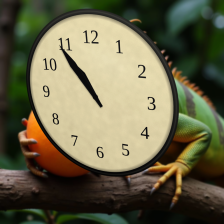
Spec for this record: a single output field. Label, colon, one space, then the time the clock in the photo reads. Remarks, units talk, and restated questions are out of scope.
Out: 10:54
